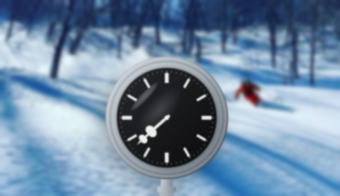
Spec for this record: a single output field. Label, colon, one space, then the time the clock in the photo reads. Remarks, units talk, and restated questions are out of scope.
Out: 7:38
